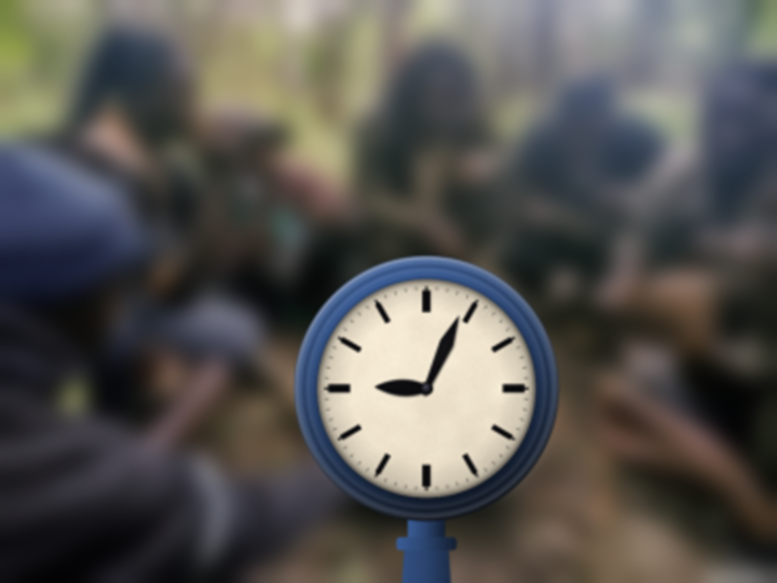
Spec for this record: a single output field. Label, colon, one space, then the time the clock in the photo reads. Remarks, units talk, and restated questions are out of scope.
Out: 9:04
